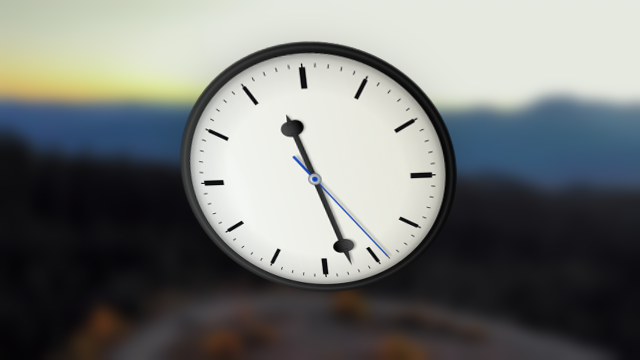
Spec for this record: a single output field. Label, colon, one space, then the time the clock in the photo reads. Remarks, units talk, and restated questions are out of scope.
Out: 11:27:24
